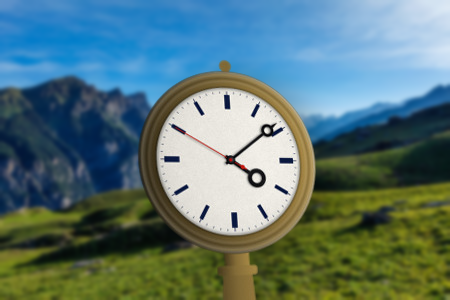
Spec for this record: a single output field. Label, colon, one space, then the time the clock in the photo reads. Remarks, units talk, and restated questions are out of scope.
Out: 4:08:50
